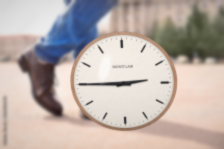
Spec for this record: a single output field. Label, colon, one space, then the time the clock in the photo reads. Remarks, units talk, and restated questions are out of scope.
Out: 2:45
